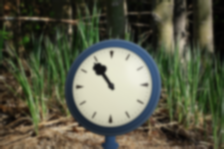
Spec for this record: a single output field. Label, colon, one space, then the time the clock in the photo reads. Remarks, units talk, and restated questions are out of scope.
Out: 10:54
